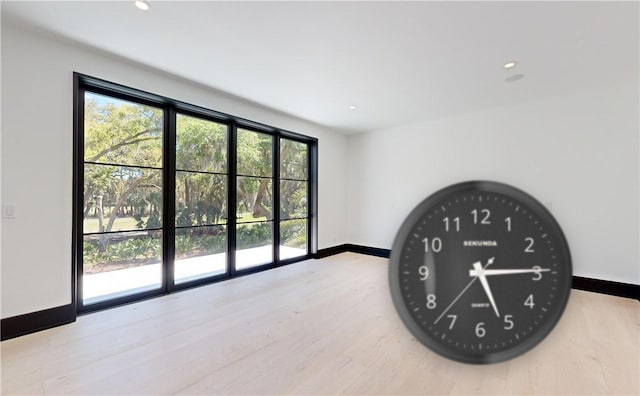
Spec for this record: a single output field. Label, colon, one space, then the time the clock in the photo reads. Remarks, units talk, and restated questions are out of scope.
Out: 5:14:37
